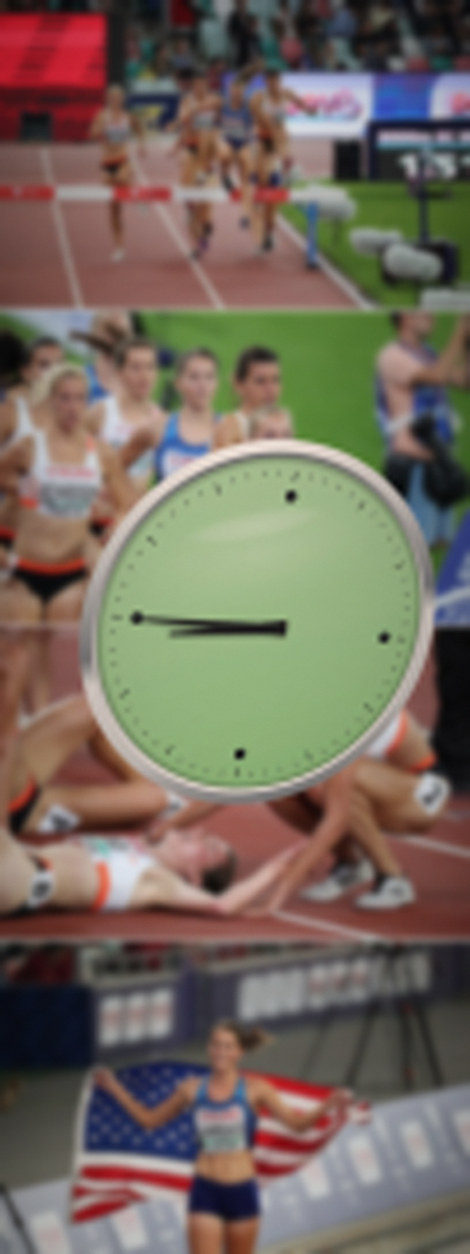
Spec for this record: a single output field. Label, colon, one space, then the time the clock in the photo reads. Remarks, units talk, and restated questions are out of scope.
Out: 8:45
